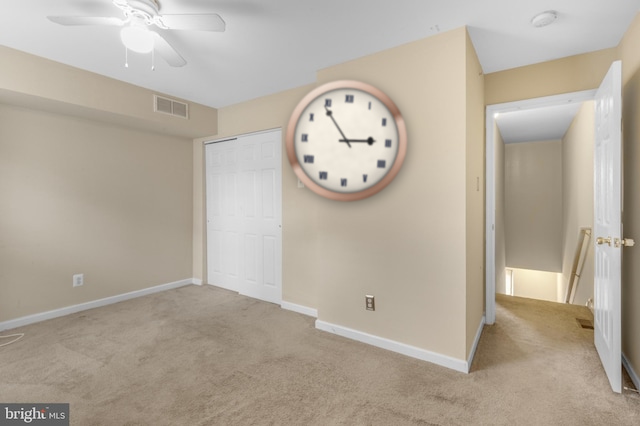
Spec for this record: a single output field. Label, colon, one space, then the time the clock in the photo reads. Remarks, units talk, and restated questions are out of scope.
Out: 2:54
